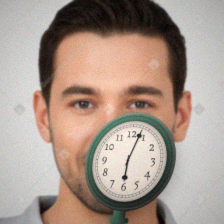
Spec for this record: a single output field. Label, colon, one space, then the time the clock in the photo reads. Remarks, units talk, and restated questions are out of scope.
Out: 6:03
